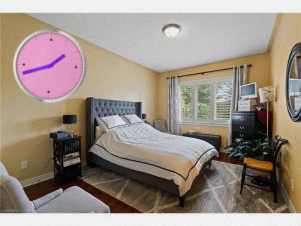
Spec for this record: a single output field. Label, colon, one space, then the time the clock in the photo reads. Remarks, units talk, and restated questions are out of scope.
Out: 1:42
